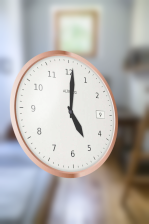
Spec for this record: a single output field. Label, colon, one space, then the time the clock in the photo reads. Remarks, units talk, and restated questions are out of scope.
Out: 5:01
